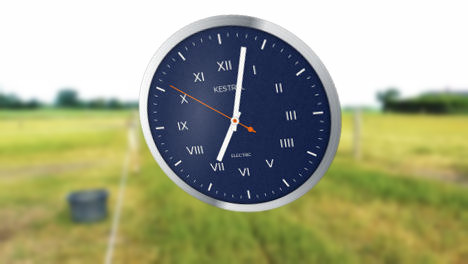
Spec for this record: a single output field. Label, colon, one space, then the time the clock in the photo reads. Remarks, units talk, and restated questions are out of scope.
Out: 7:02:51
